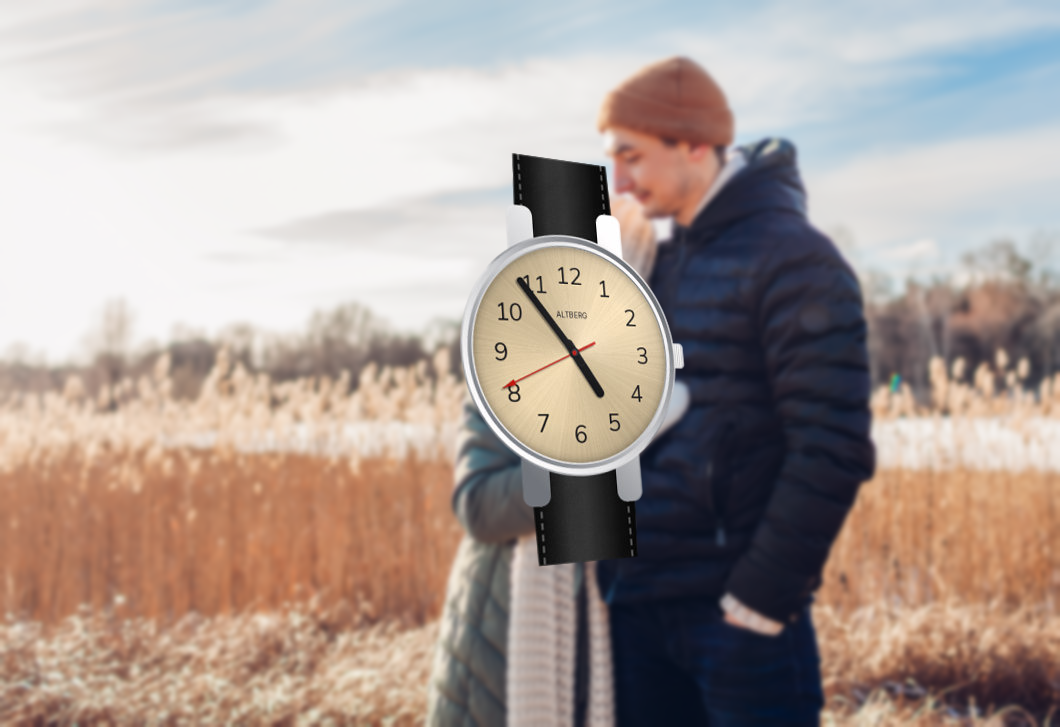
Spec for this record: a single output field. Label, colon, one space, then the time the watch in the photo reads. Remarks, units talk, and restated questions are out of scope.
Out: 4:53:41
